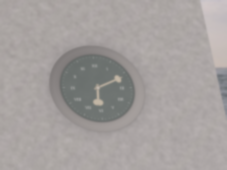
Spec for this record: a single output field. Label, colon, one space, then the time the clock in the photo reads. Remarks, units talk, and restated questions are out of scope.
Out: 6:11
